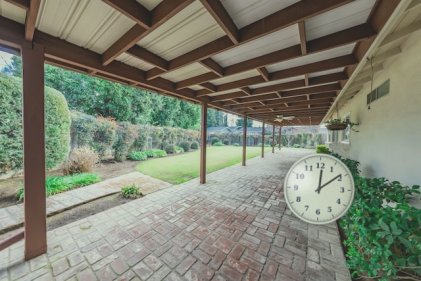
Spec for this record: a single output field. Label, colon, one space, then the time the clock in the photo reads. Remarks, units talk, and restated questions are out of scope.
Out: 12:09
